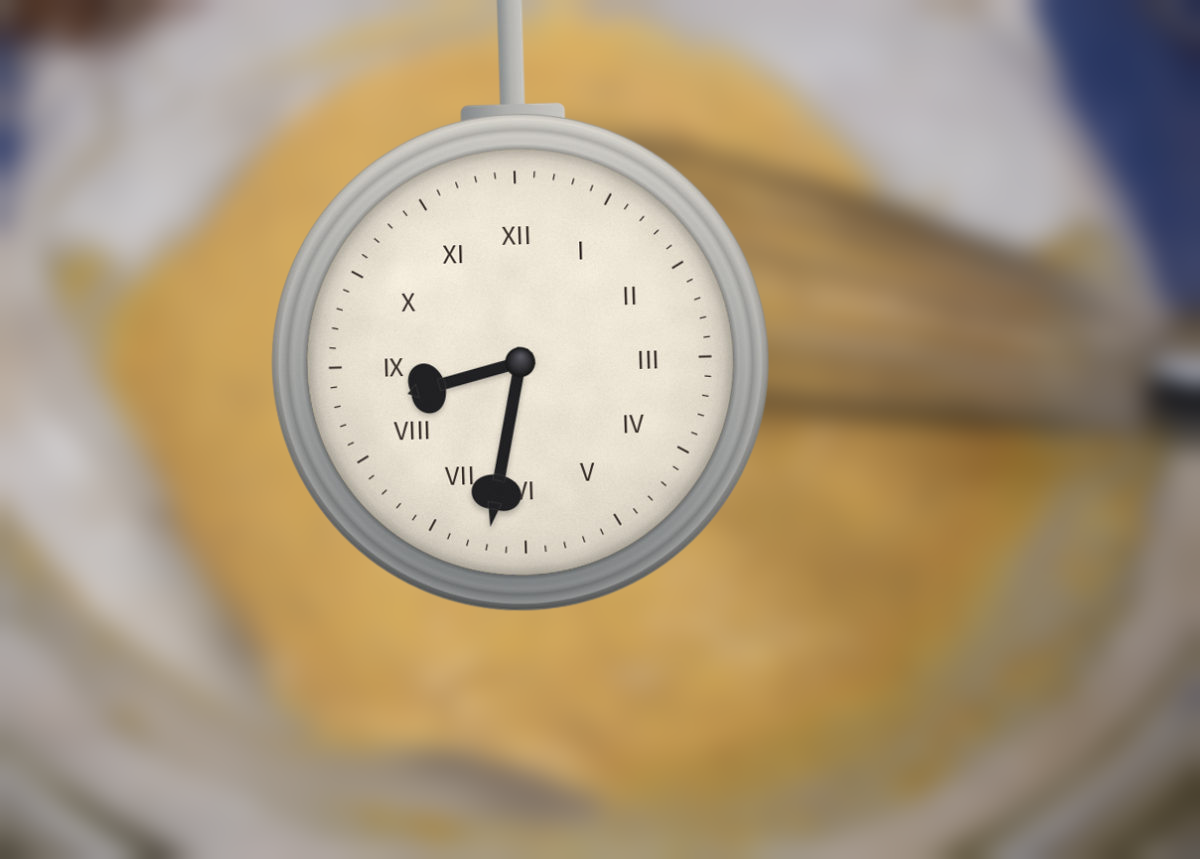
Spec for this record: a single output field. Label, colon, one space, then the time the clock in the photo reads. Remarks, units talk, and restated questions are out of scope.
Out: 8:32
